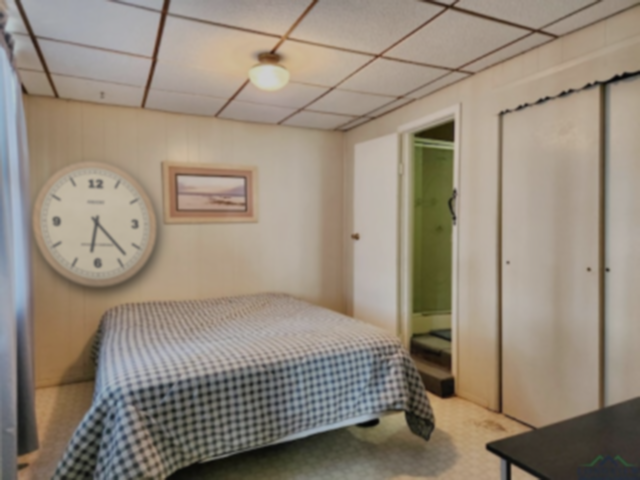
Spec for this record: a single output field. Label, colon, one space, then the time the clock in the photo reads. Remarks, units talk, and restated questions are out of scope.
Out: 6:23
